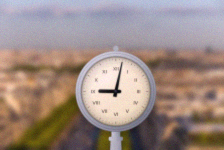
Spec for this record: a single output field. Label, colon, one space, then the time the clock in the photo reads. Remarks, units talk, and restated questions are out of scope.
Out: 9:02
